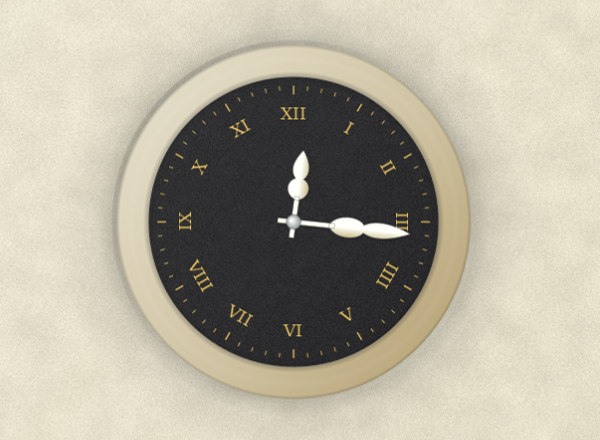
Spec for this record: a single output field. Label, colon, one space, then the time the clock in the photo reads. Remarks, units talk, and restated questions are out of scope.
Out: 12:16
